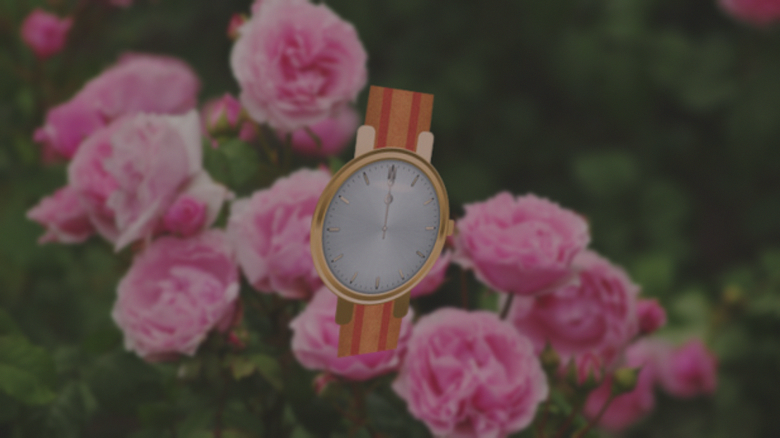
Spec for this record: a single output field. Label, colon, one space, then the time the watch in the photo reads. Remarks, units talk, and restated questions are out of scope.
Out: 12:00
